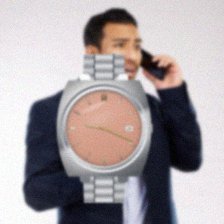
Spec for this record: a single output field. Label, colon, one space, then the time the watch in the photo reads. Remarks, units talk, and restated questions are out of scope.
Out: 9:19
